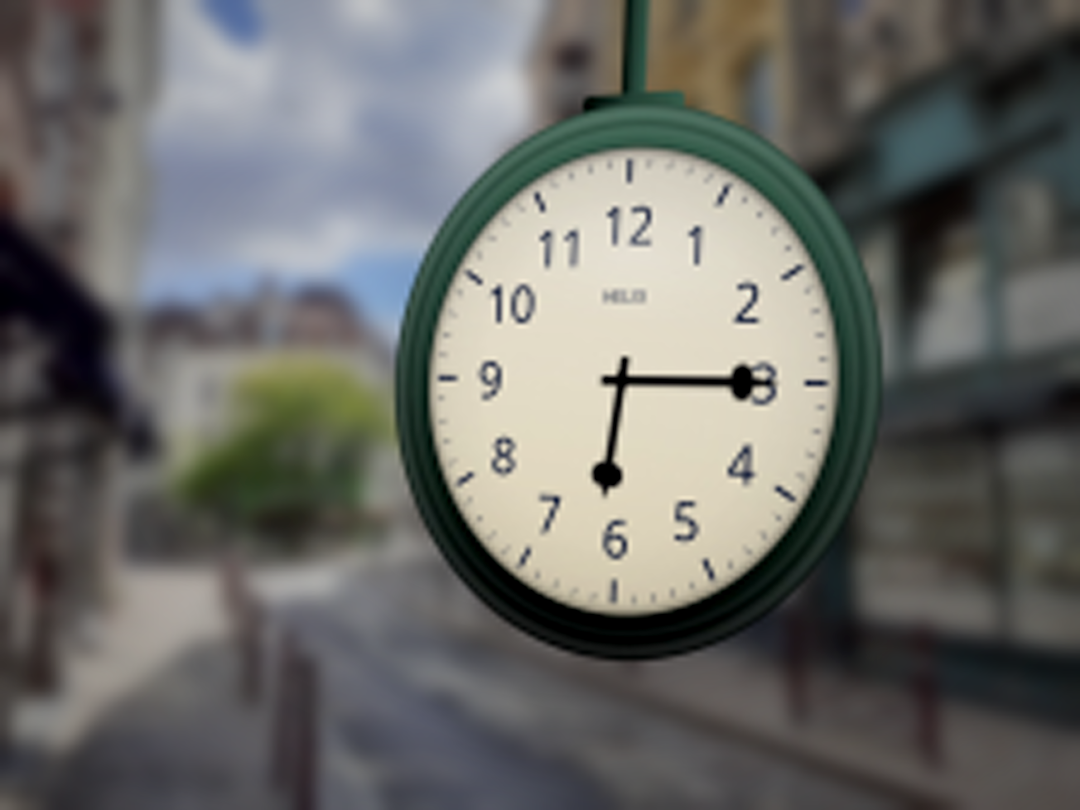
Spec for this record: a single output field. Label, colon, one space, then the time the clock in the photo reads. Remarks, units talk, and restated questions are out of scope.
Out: 6:15
